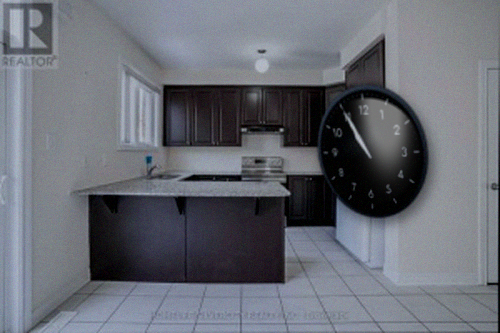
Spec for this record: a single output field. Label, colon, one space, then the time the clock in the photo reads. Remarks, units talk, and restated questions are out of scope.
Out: 10:55
